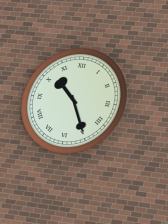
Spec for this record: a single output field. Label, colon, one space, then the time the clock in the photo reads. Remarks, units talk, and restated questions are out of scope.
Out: 10:25
